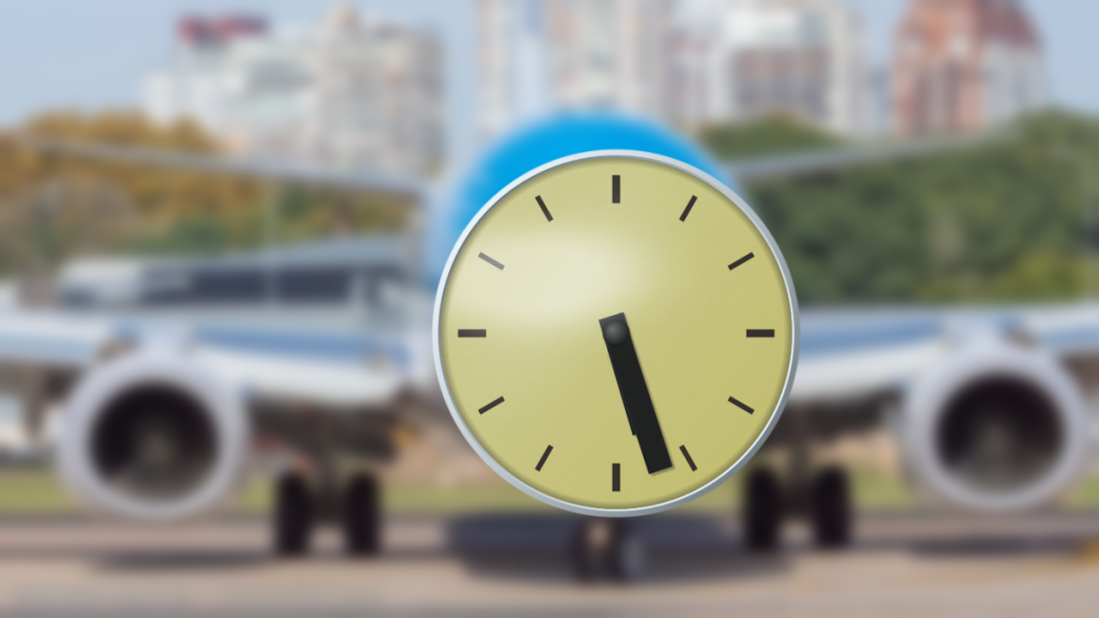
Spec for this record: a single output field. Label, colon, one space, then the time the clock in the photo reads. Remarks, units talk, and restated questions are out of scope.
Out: 5:27
